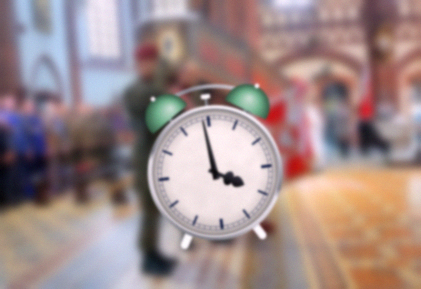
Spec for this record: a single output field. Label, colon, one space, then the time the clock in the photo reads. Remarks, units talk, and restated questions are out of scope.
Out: 3:59
